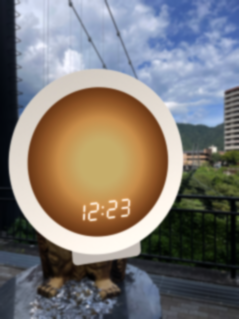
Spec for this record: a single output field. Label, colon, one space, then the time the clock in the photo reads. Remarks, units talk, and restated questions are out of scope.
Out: 12:23
